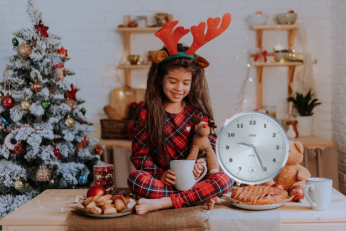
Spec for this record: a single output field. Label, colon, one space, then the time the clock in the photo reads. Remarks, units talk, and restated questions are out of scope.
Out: 9:26
